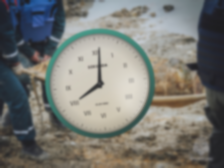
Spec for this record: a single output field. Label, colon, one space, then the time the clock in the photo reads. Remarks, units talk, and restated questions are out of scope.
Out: 8:01
